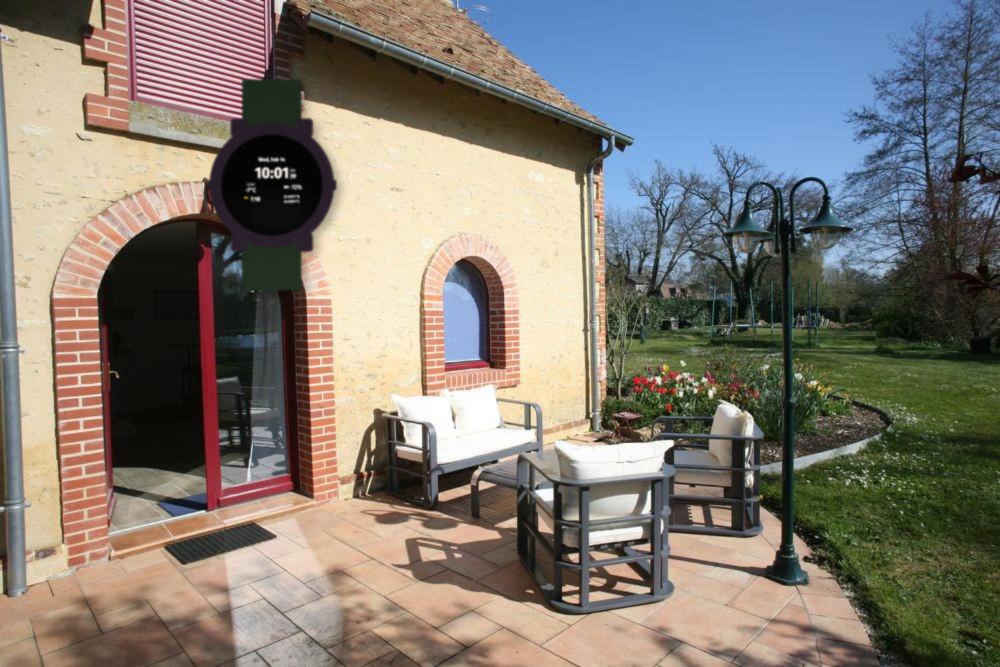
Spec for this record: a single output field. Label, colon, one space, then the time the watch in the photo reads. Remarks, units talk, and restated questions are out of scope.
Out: 10:01
